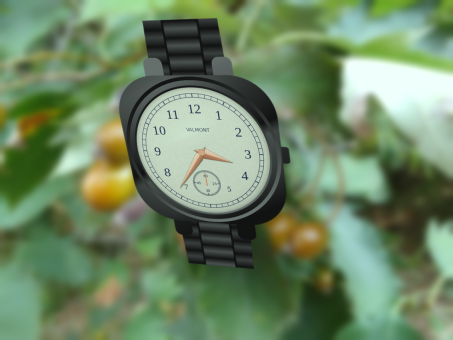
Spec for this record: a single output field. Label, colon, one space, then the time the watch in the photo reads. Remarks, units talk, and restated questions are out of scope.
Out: 3:36
